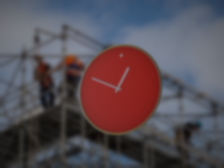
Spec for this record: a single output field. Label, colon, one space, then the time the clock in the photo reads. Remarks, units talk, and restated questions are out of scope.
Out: 12:48
